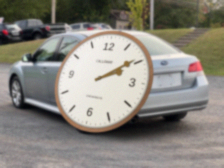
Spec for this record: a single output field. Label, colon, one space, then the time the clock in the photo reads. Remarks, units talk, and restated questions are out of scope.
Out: 2:09
